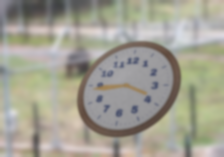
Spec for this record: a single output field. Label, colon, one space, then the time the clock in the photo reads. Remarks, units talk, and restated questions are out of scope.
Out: 3:44
